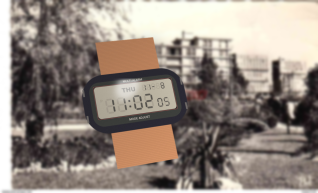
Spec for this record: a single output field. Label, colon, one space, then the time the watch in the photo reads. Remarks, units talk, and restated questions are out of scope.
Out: 11:02:05
